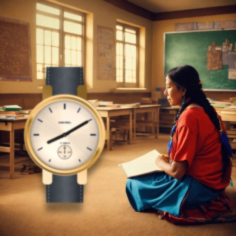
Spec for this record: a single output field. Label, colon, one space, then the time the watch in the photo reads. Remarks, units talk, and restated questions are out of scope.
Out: 8:10
